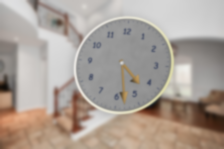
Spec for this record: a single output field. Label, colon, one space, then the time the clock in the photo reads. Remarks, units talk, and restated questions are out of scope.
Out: 4:28
